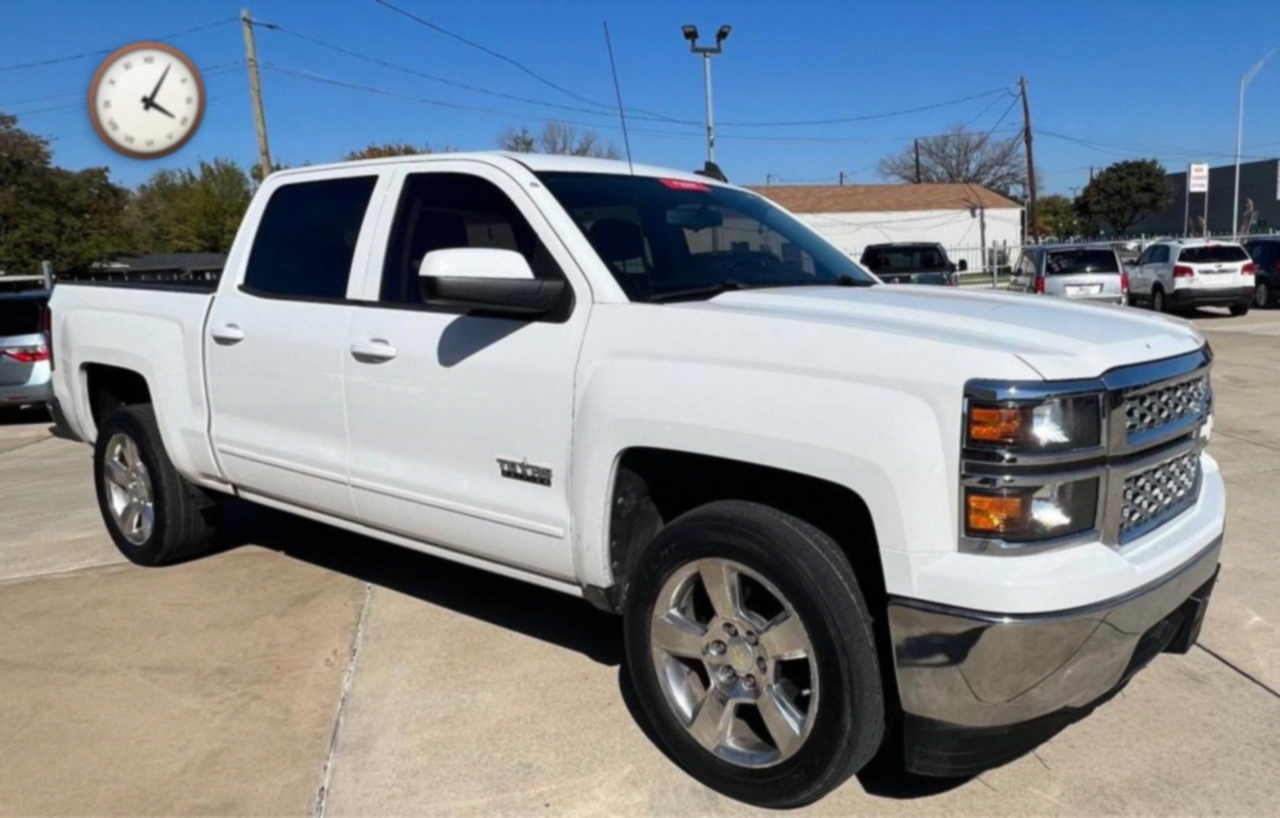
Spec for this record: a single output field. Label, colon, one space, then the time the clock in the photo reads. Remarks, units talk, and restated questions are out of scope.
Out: 4:05
